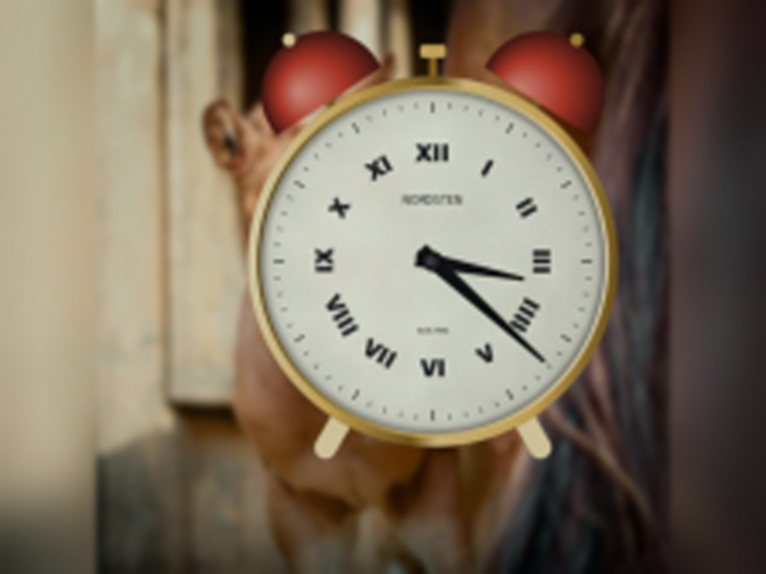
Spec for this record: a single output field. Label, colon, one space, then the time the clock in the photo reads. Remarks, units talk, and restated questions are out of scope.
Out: 3:22
